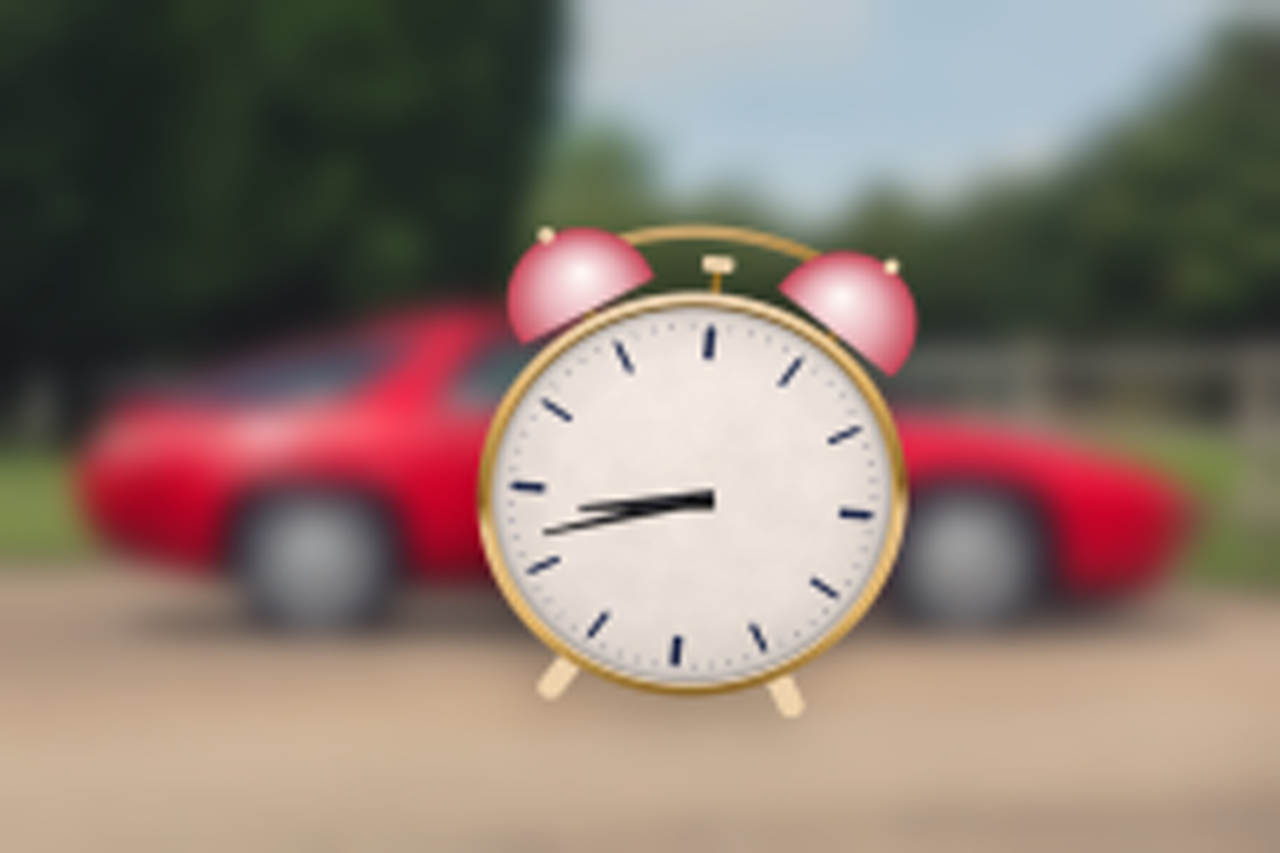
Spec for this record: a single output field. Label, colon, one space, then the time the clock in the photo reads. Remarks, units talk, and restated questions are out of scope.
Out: 8:42
